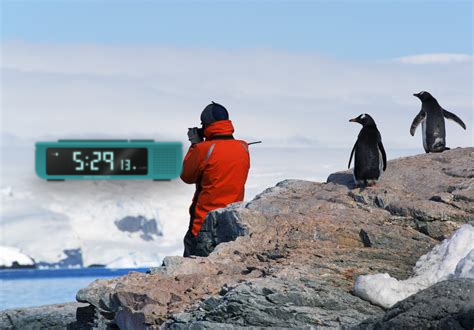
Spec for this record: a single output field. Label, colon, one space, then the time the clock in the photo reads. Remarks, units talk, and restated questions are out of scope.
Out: 5:29:13
